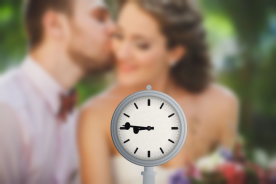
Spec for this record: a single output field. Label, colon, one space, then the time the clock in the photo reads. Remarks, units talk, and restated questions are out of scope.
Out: 8:46
